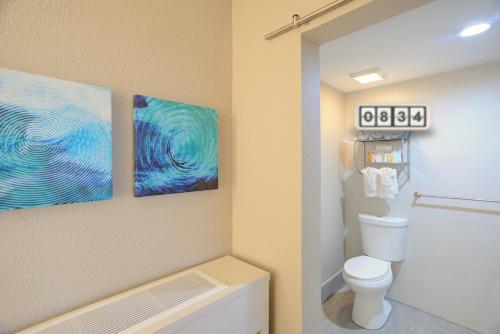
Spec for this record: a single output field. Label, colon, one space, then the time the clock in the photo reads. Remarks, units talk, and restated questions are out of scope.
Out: 8:34
